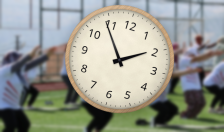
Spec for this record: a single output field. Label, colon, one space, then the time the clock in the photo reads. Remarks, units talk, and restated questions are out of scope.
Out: 1:54
